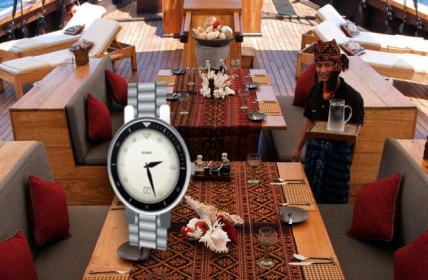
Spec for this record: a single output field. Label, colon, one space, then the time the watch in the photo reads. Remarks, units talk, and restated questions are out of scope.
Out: 2:27
